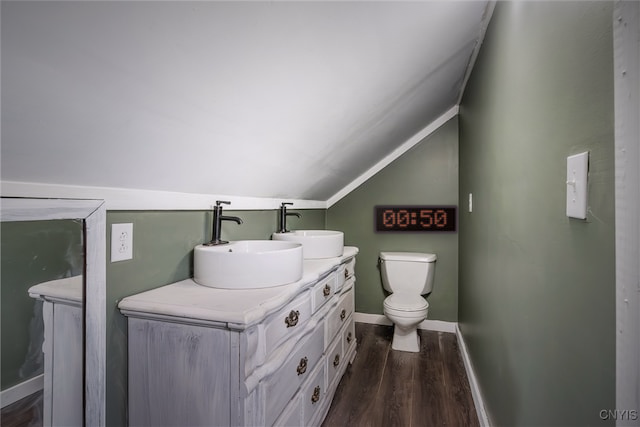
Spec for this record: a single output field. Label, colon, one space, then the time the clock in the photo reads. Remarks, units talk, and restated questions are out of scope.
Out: 0:50
